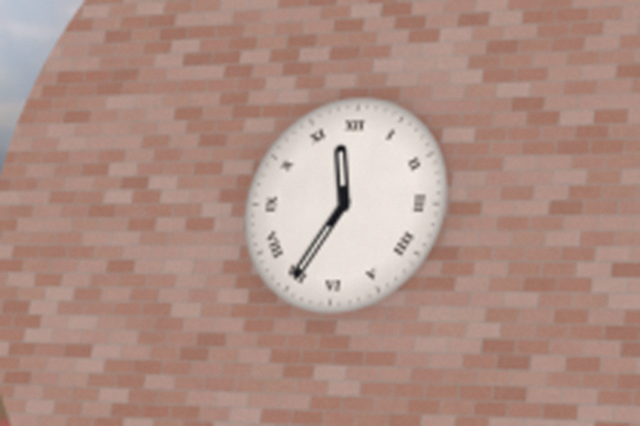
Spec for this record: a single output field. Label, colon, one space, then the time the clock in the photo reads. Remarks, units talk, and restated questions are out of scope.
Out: 11:35
